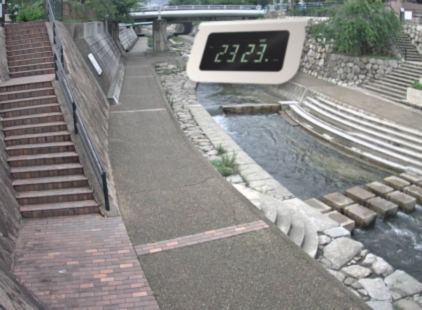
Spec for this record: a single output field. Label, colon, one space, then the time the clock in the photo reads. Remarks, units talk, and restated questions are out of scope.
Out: 23:23
